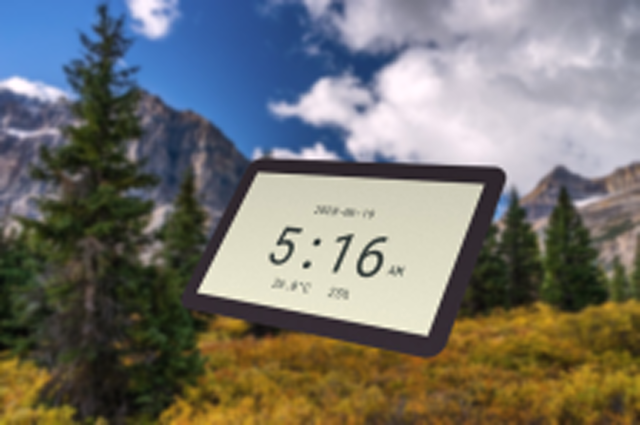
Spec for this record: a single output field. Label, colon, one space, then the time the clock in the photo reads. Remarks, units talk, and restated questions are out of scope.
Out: 5:16
